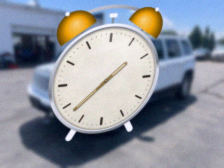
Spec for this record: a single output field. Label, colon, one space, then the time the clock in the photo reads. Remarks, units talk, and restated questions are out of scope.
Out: 1:38
